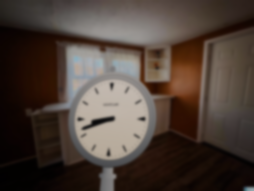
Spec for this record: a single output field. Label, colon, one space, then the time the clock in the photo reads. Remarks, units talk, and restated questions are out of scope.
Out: 8:42
